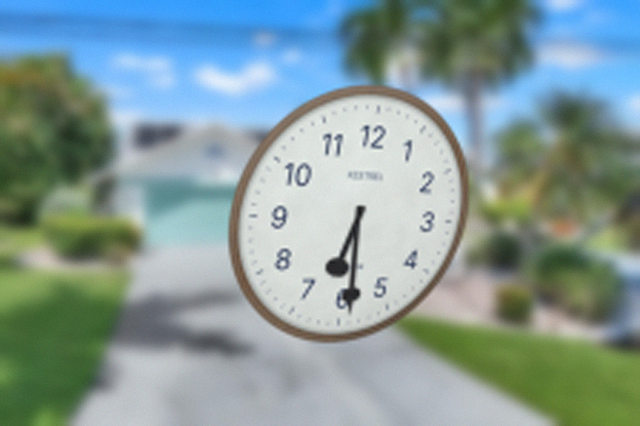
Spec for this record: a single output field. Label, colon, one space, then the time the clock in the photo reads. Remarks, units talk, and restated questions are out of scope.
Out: 6:29
